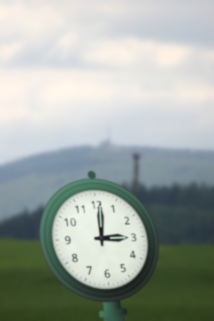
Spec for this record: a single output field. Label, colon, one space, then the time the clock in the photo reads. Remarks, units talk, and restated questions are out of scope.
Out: 3:01
